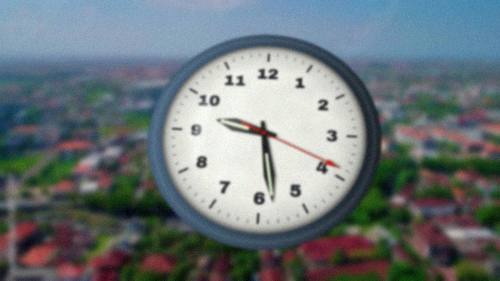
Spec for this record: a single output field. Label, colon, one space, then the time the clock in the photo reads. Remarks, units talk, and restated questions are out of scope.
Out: 9:28:19
